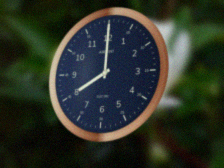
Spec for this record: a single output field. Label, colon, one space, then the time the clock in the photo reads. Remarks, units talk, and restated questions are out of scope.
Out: 8:00
